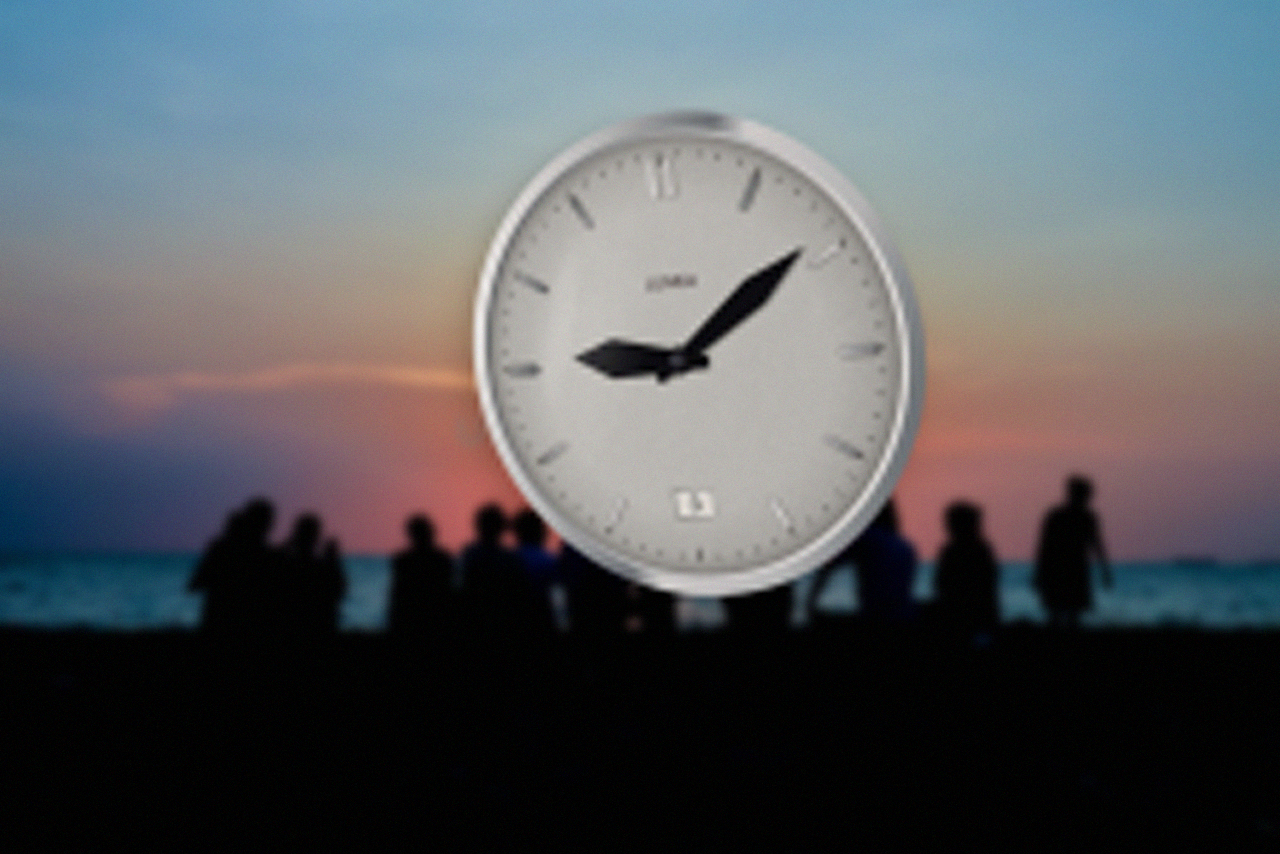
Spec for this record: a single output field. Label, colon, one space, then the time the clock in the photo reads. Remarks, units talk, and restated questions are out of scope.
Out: 9:09
